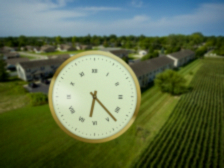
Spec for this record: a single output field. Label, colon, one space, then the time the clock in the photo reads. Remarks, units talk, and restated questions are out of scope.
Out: 6:23
